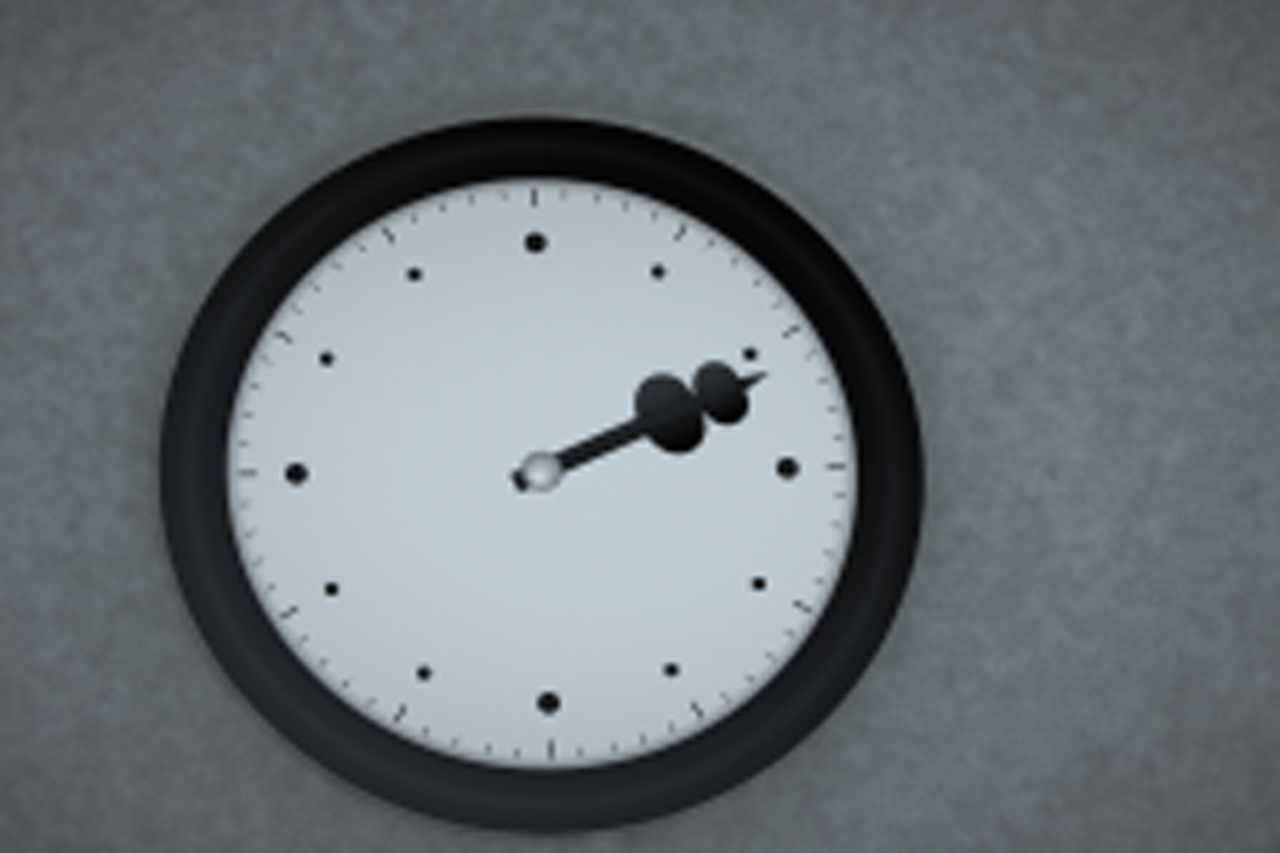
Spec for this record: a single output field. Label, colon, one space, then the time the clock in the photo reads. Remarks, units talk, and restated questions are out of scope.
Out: 2:11
